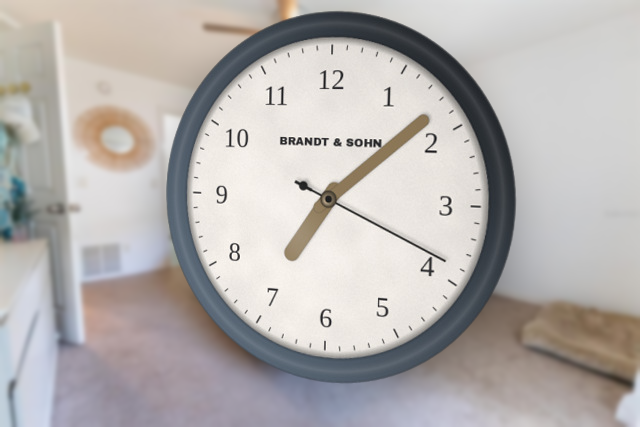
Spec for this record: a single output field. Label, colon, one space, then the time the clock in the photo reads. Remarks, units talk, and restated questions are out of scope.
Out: 7:08:19
